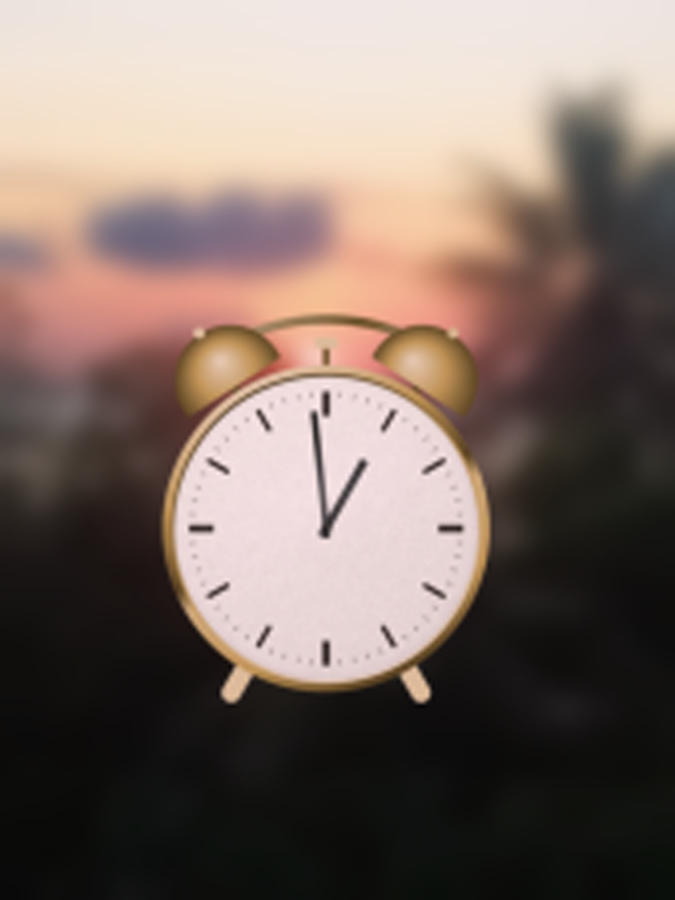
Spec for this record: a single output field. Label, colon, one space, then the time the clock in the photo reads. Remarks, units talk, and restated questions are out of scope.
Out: 12:59
